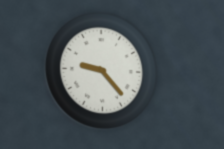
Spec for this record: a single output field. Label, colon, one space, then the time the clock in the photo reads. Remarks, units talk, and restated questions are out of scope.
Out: 9:23
